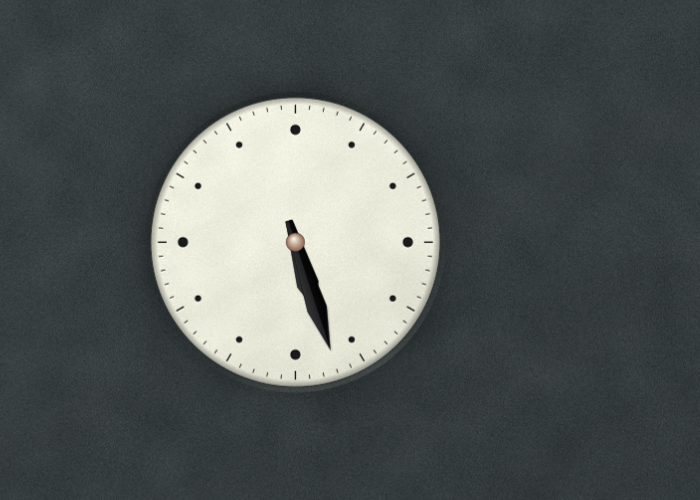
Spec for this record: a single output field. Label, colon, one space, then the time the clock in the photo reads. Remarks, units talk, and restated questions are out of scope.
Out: 5:27
